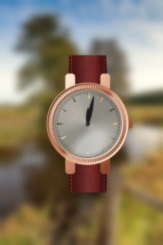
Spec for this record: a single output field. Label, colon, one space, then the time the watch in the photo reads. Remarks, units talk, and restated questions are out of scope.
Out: 12:02
